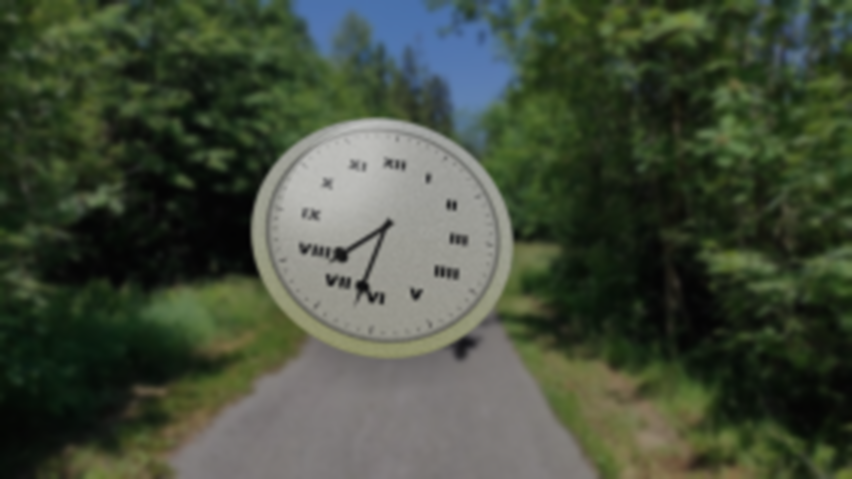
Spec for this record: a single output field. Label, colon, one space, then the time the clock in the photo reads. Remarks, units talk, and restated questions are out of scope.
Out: 7:32
